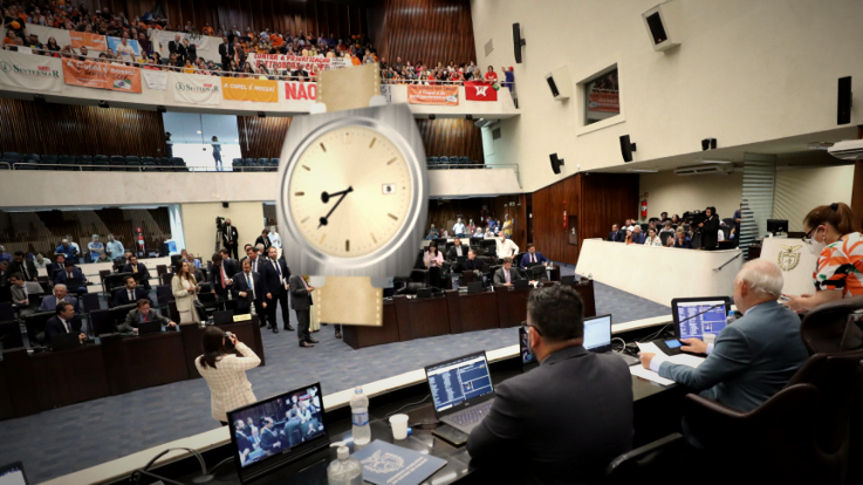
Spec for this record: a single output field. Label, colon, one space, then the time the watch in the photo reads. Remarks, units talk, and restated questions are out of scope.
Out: 8:37
